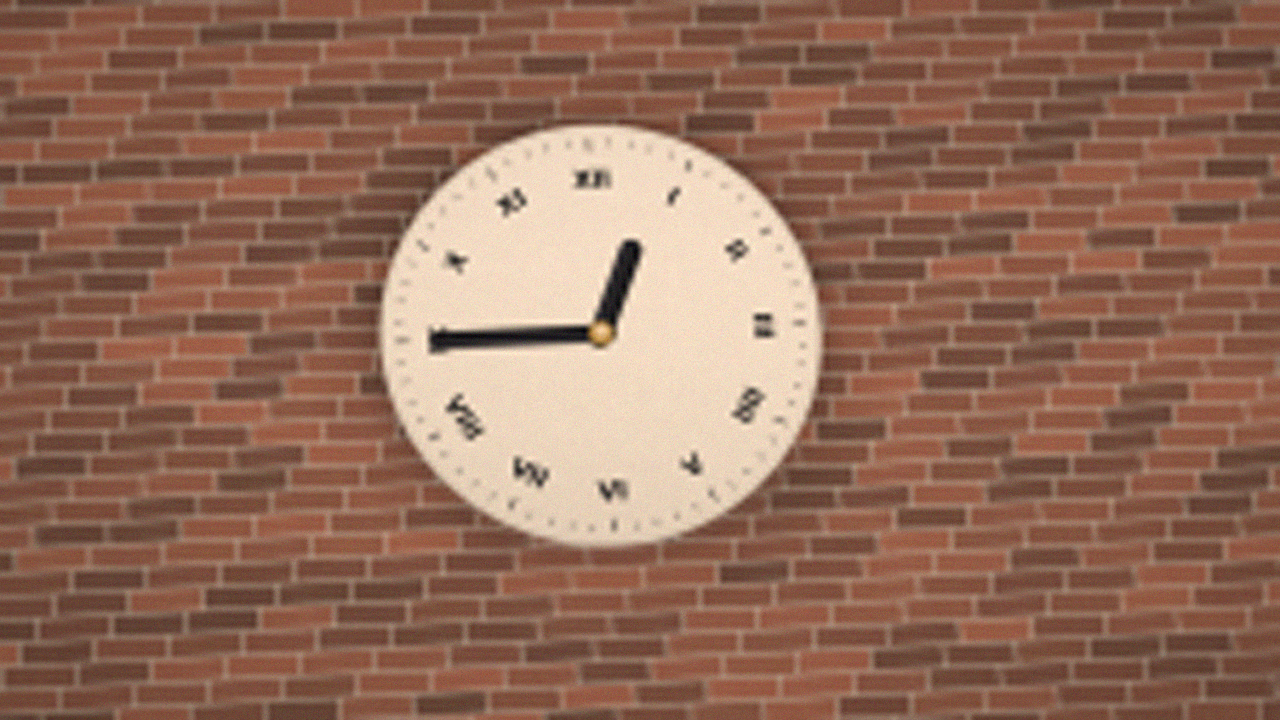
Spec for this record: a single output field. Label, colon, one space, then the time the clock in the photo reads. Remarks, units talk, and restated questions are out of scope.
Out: 12:45
